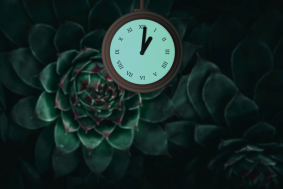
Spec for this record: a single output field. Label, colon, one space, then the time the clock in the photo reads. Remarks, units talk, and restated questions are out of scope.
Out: 1:01
